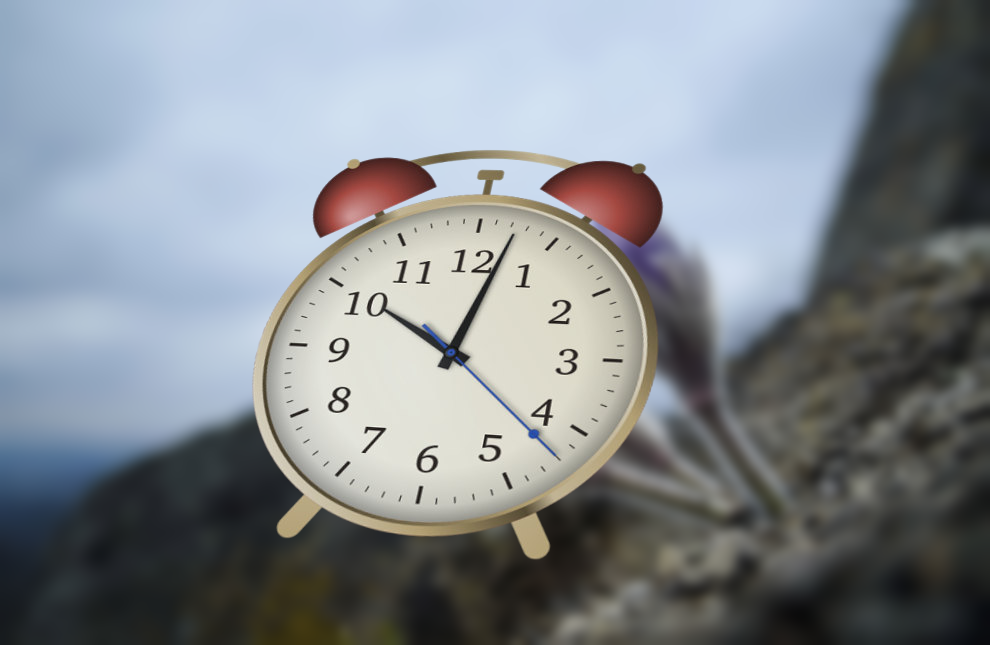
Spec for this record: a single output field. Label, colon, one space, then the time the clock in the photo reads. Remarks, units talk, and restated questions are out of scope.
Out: 10:02:22
